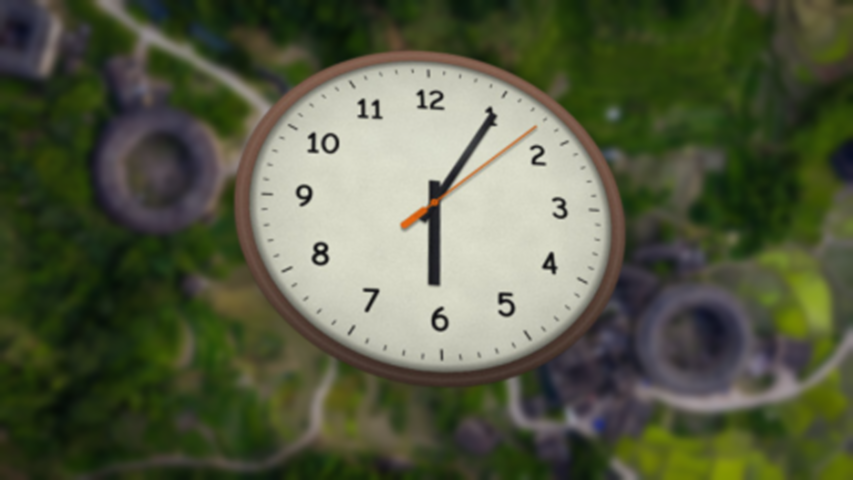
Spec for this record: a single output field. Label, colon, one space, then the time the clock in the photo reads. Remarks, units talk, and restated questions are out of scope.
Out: 6:05:08
